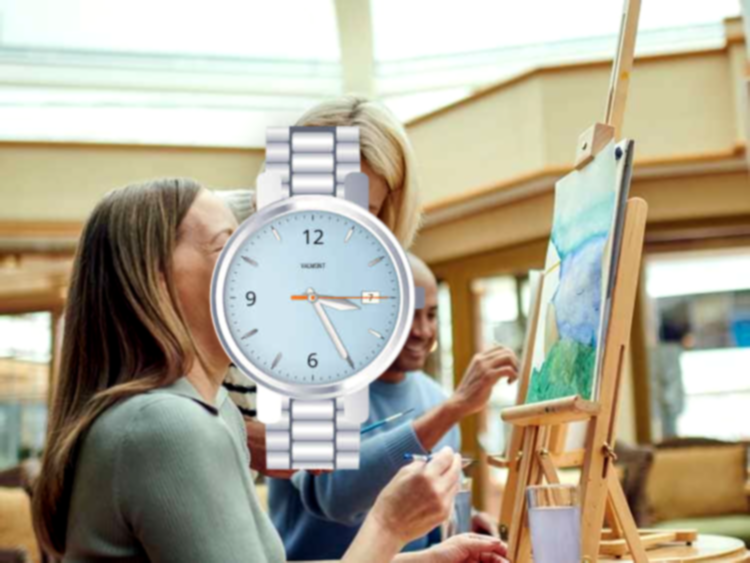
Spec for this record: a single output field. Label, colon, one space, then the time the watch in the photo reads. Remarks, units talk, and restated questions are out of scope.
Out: 3:25:15
